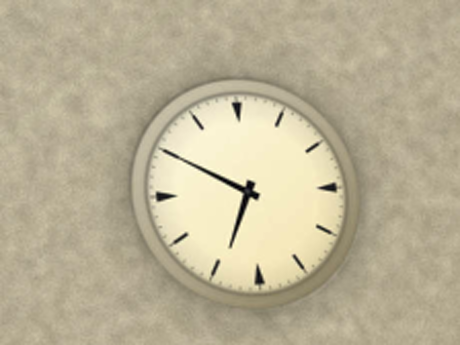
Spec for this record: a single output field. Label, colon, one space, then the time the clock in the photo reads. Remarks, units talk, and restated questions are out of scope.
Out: 6:50
